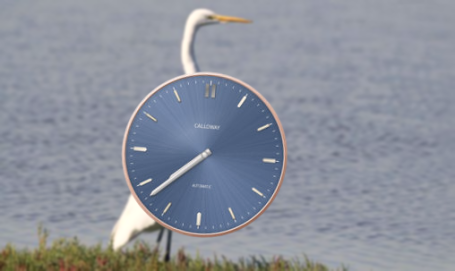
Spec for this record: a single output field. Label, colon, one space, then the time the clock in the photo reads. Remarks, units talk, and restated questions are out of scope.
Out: 7:38
